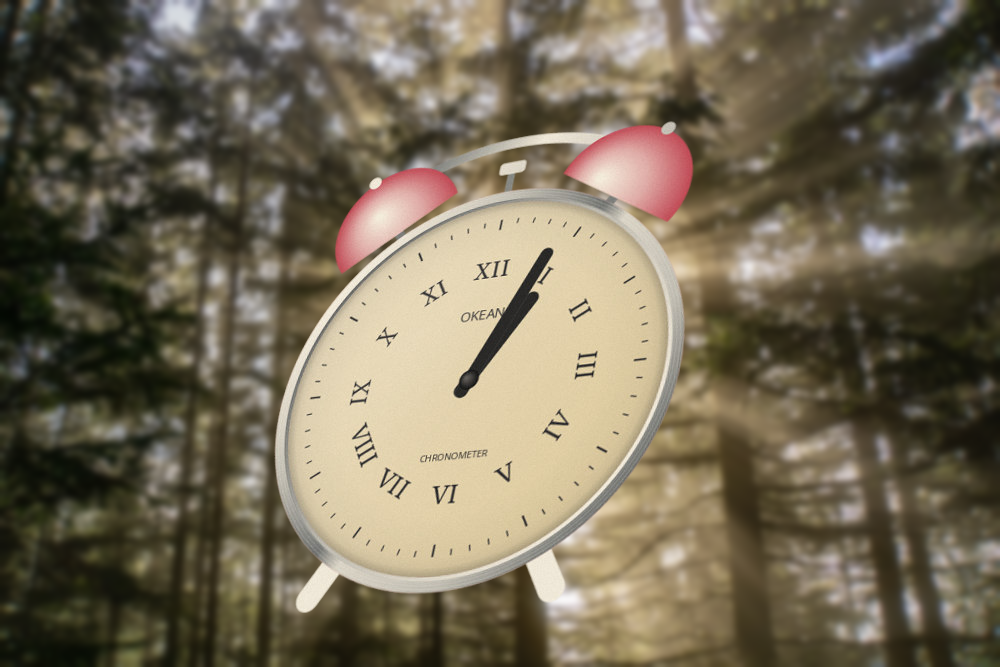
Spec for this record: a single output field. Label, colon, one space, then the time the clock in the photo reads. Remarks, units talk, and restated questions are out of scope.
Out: 1:04
